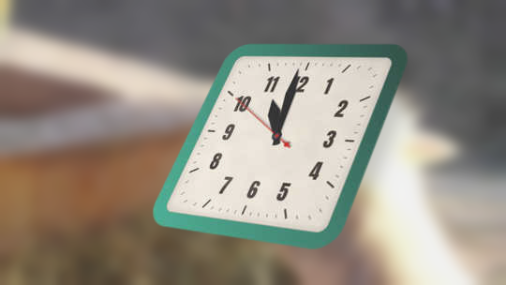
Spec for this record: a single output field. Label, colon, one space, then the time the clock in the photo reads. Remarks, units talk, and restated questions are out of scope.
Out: 10:58:50
